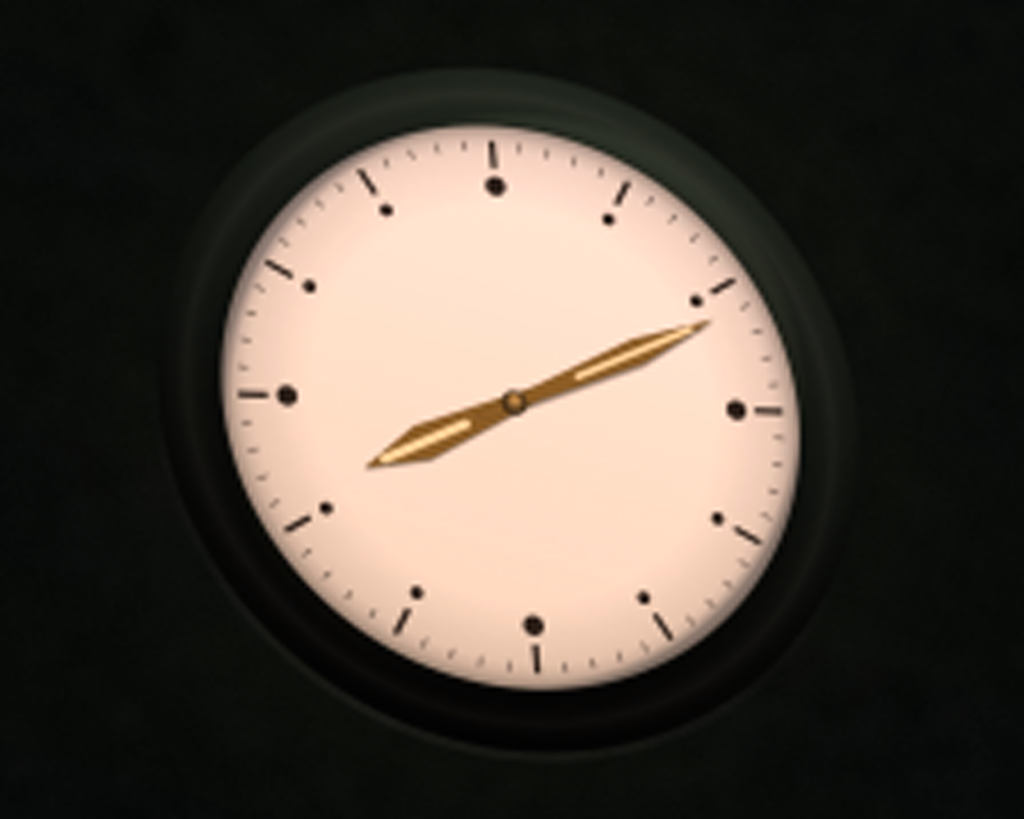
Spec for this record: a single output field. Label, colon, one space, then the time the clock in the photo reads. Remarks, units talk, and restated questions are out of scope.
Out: 8:11
